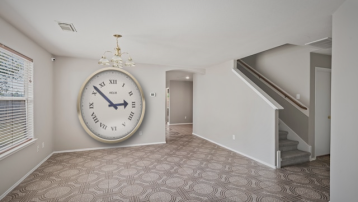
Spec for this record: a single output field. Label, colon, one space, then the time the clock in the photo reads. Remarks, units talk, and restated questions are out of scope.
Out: 2:52
